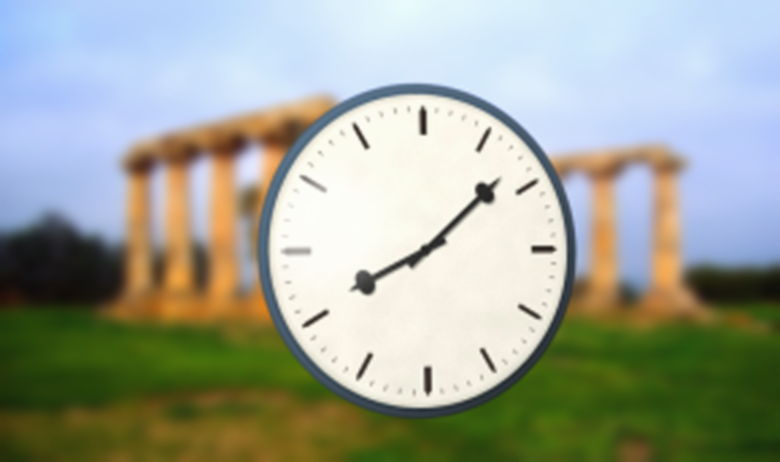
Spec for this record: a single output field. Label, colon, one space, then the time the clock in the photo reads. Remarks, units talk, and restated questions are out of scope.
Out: 8:08
